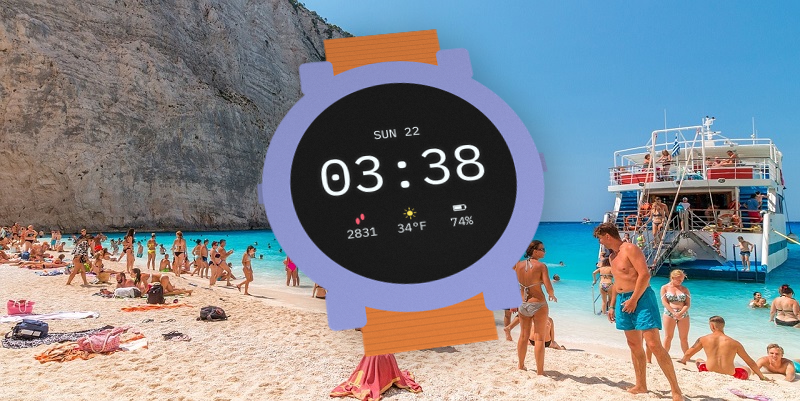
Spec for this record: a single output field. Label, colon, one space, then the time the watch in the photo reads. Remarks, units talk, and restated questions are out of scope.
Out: 3:38
